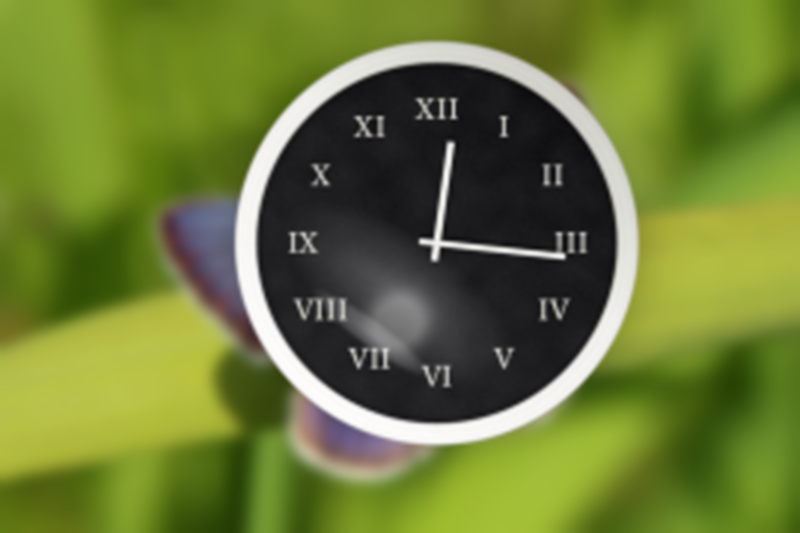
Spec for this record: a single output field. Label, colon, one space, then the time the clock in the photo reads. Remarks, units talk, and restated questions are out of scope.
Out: 12:16
